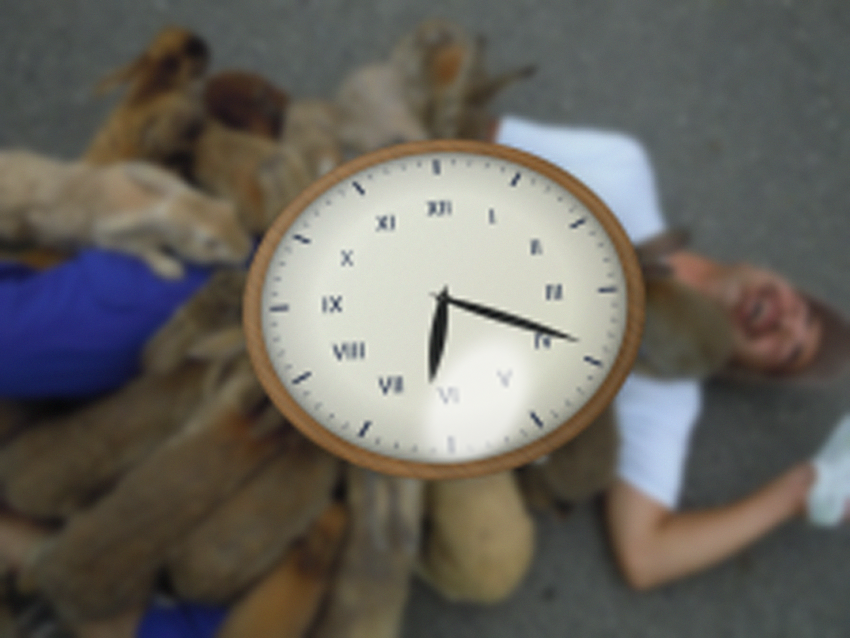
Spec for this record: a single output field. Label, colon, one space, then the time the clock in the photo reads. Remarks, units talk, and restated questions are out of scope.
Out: 6:19
